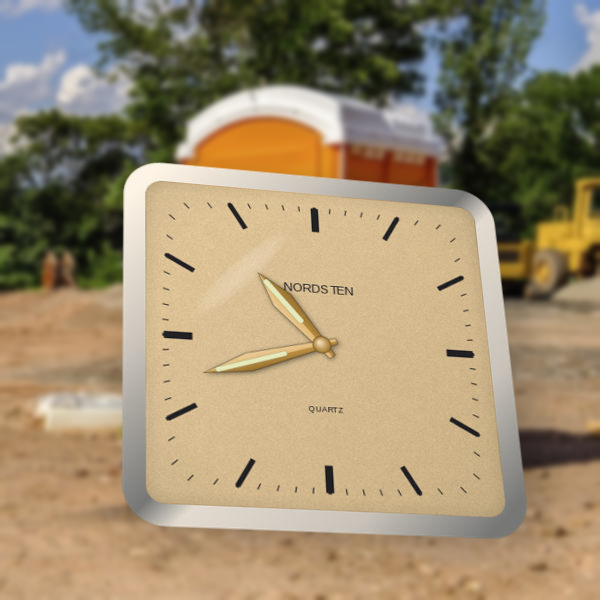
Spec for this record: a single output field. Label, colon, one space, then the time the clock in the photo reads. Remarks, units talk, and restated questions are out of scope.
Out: 10:42
